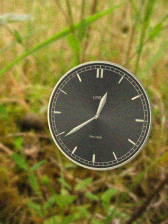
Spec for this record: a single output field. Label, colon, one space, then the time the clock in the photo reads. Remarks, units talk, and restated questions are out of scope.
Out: 12:39
